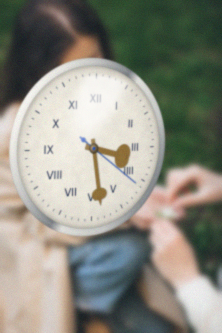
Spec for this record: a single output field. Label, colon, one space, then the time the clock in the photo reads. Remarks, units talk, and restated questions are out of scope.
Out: 3:28:21
